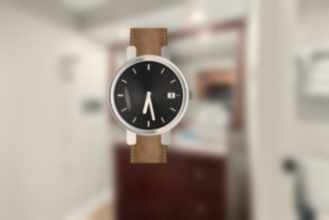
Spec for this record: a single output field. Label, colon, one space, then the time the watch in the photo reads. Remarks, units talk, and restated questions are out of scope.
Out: 6:28
